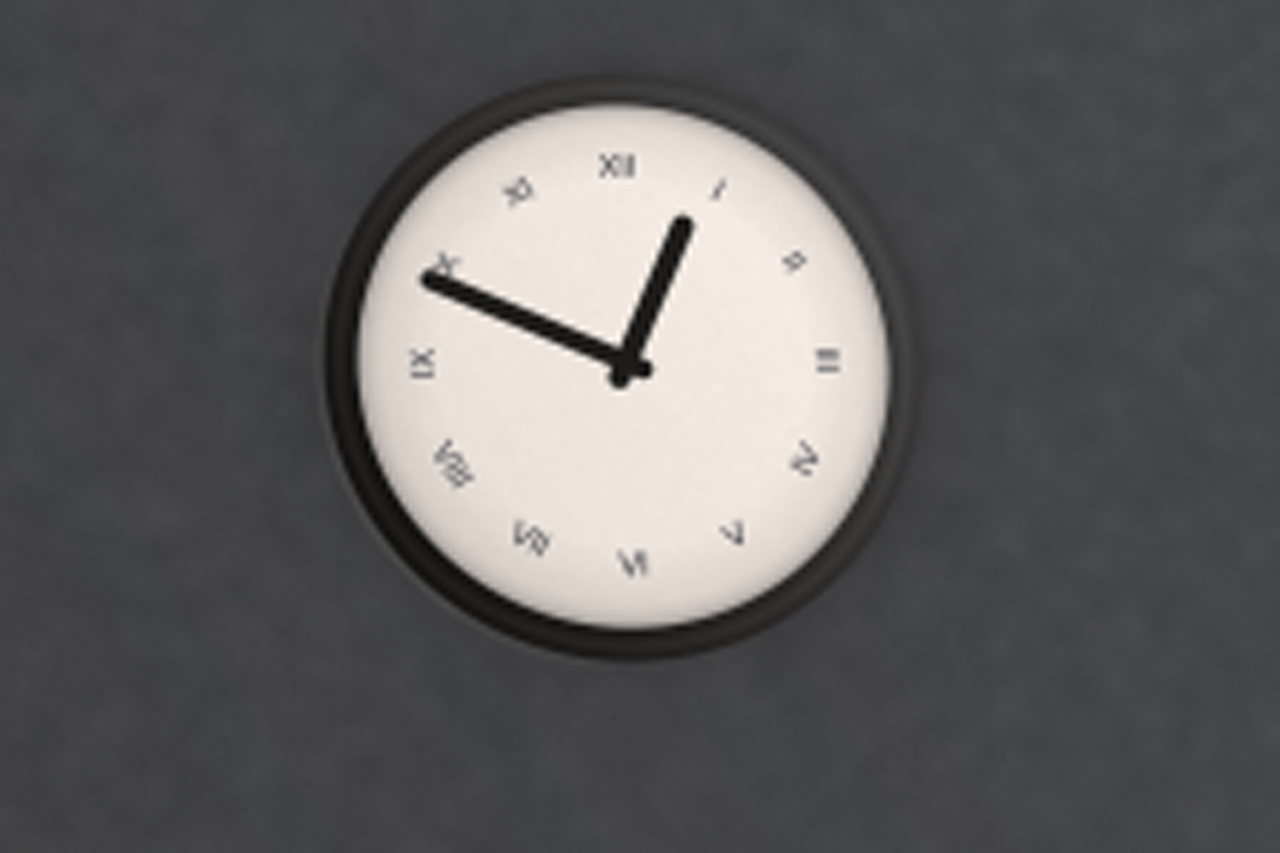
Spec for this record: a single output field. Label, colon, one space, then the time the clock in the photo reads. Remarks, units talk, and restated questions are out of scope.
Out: 12:49
